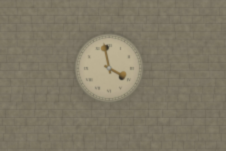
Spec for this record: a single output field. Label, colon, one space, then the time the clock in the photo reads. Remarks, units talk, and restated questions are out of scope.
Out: 3:58
